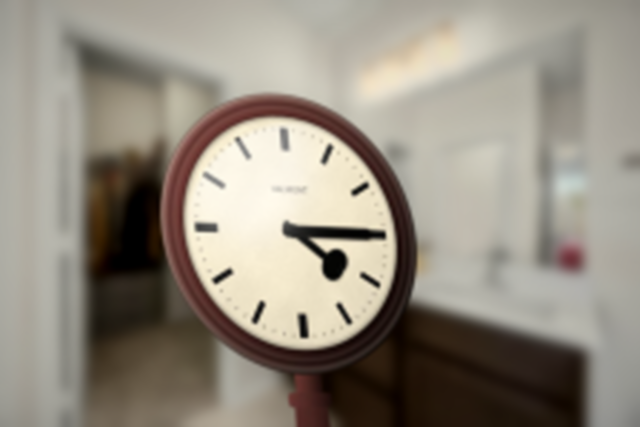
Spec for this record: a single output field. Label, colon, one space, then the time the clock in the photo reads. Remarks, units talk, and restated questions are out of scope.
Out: 4:15
